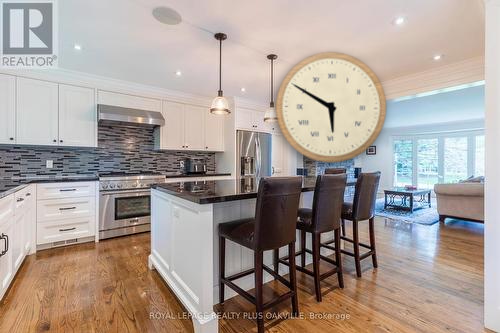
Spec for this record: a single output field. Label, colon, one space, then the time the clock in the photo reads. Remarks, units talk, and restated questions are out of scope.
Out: 5:50
